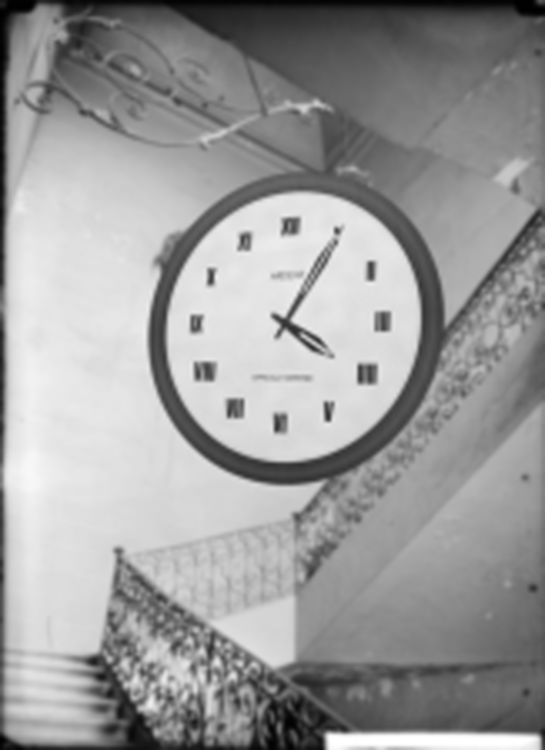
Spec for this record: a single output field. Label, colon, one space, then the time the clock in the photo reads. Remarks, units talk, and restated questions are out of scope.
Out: 4:05
